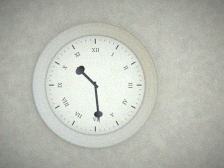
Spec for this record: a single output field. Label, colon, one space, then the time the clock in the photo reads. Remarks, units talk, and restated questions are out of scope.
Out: 10:29
